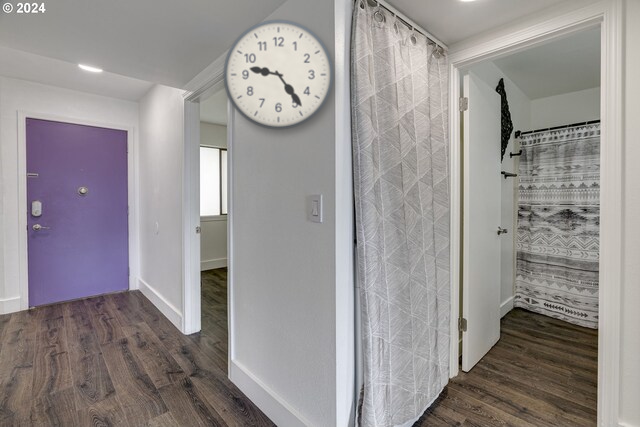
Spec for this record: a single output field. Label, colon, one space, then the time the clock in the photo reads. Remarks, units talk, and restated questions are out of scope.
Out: 9:24
